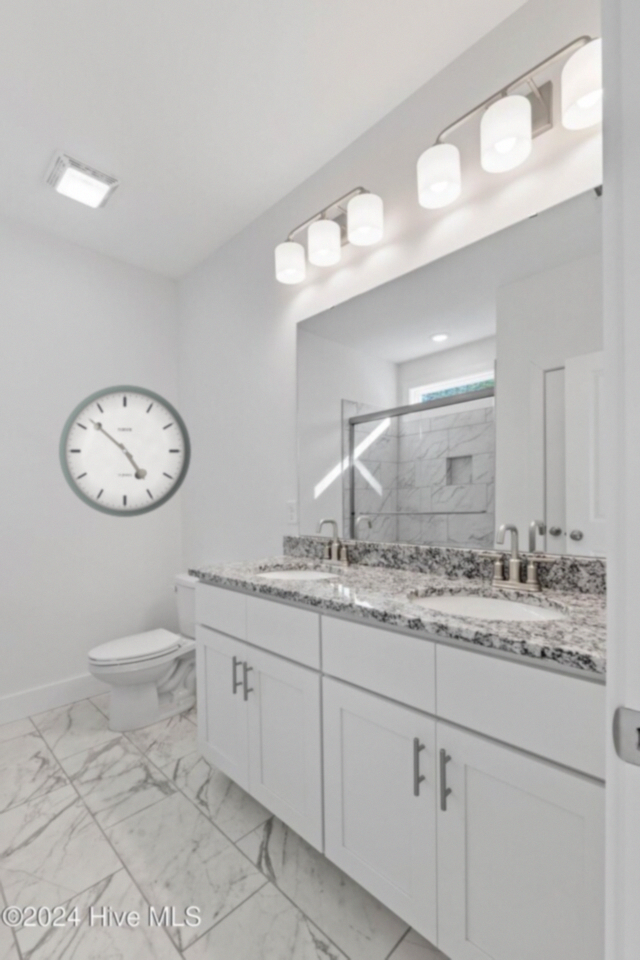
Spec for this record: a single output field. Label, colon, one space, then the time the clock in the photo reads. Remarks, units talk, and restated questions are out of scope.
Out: 4:52
